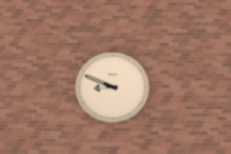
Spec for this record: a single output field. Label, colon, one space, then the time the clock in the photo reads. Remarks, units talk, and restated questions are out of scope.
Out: 8:49
